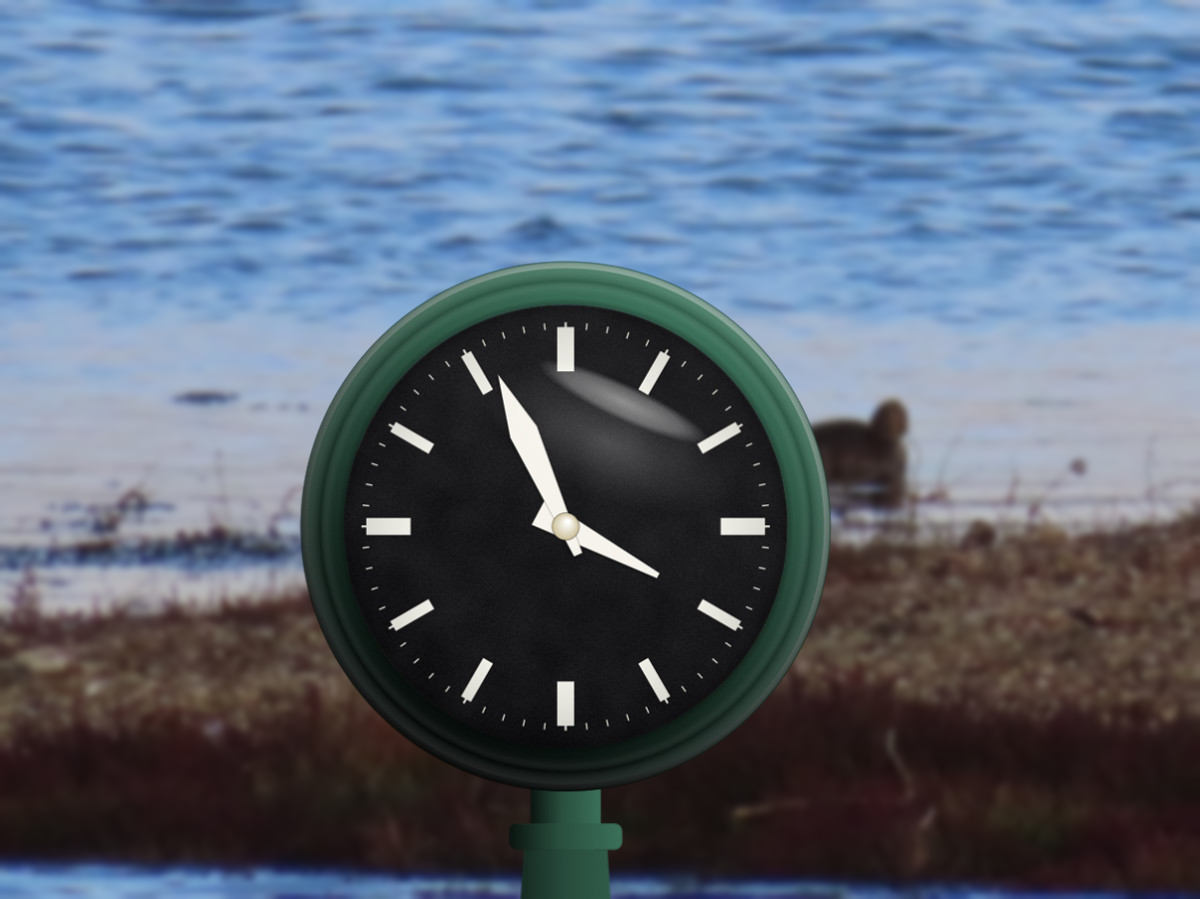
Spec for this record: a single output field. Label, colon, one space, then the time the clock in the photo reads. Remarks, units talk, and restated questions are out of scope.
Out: 3:56
